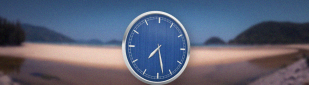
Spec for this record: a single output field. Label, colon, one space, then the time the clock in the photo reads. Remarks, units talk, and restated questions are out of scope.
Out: 7:28
